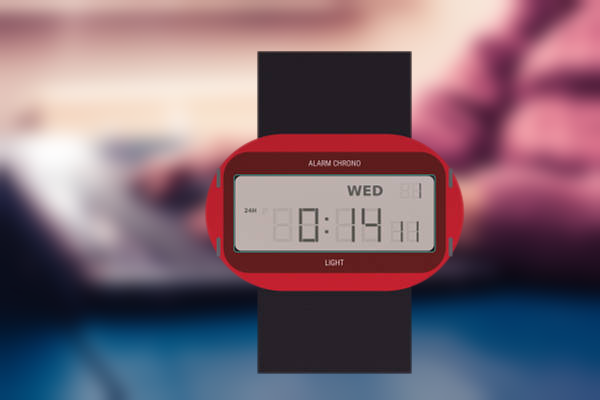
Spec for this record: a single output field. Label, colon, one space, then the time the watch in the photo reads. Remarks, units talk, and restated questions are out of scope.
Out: 0:14:11
